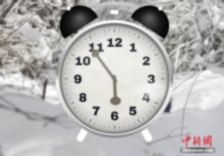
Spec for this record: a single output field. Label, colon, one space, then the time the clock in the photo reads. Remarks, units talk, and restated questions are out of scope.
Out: 5:54
